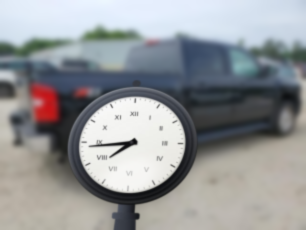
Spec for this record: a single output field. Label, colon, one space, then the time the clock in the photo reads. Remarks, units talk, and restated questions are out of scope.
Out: 7:44
